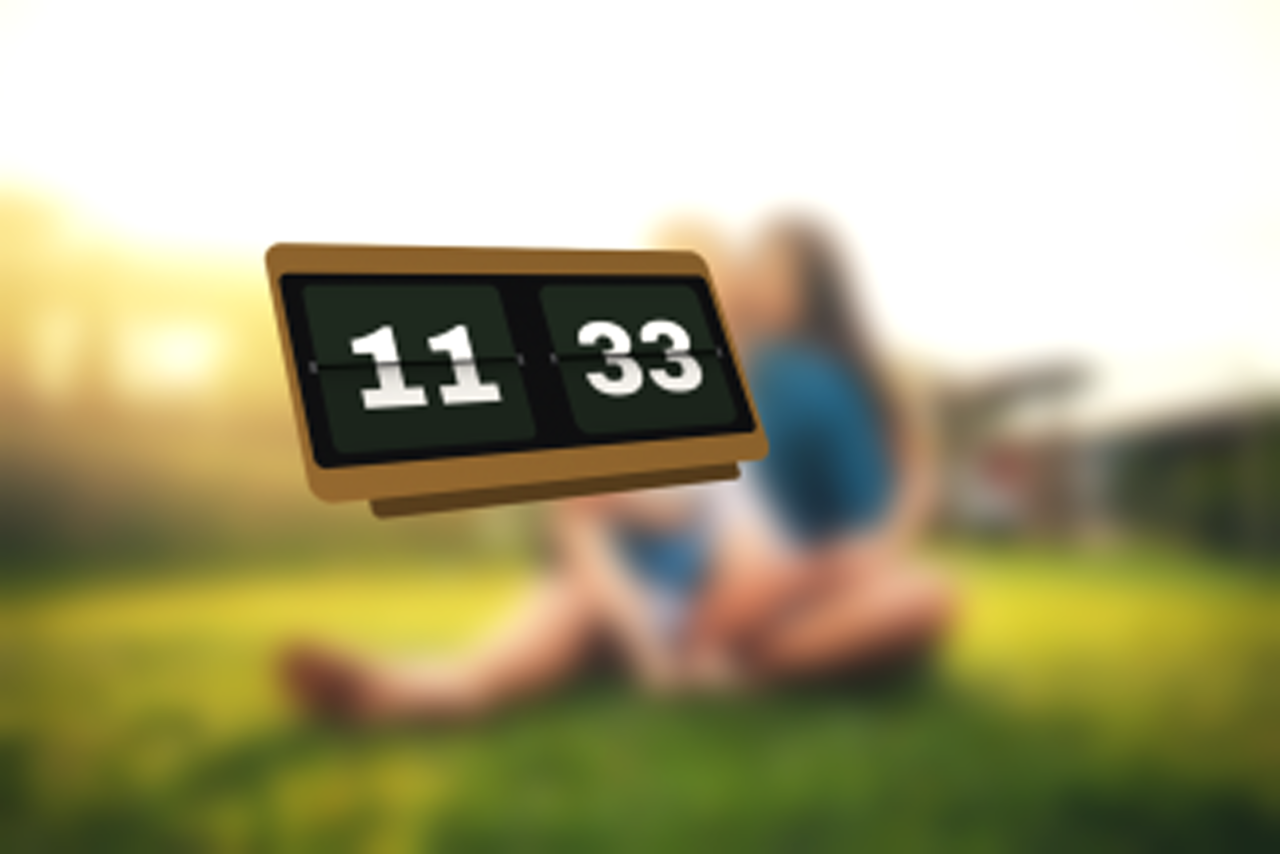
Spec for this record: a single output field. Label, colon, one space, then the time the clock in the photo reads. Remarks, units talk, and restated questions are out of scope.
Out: 11:33
